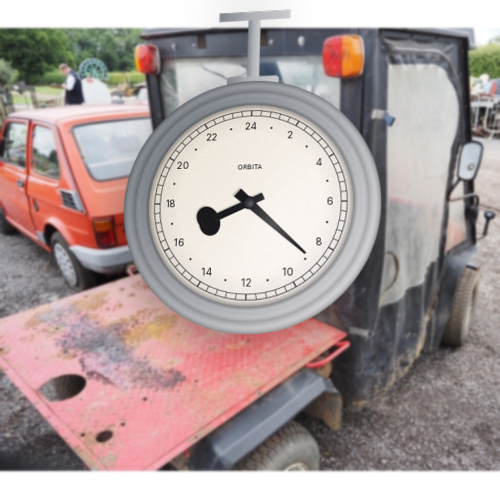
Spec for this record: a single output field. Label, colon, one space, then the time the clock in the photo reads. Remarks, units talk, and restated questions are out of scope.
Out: 16:22
